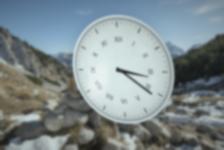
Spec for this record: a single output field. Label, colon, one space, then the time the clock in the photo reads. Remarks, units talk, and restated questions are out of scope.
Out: 3:21
